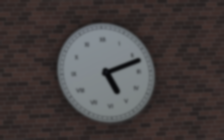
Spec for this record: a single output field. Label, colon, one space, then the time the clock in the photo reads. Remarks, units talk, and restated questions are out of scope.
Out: 5:12
